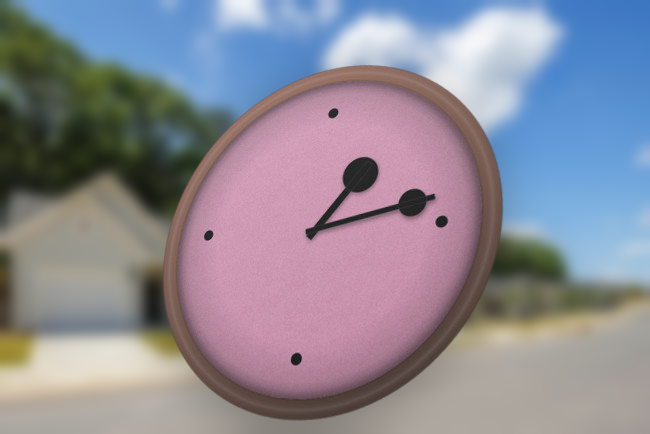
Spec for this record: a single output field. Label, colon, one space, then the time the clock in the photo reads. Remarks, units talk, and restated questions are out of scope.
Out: 1:13
